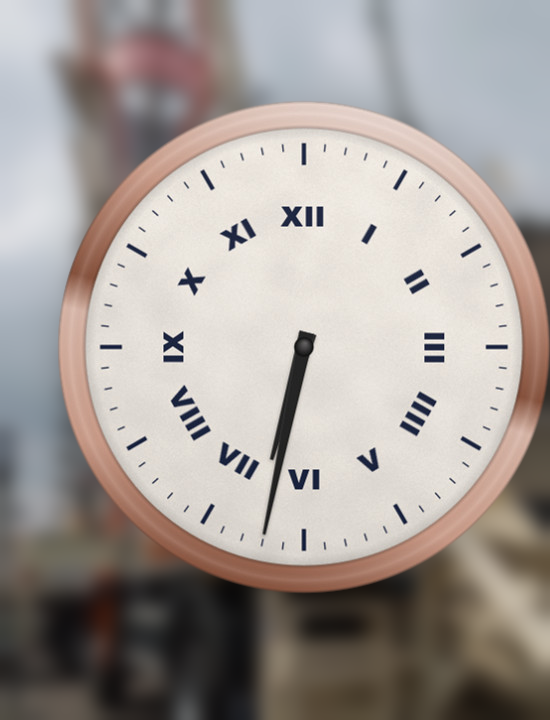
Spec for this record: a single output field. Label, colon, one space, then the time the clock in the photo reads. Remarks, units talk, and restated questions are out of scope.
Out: 6:32
